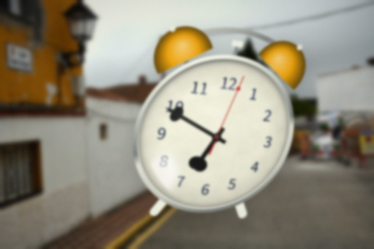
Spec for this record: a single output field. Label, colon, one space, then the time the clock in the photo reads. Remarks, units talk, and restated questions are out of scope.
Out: 6:49:02
